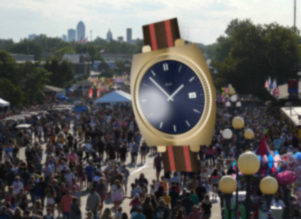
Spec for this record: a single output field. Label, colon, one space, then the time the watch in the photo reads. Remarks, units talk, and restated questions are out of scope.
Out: 1:53
